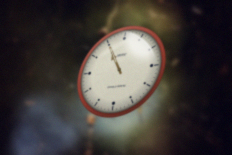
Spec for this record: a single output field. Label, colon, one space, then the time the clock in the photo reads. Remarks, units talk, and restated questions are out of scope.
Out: 10:55
